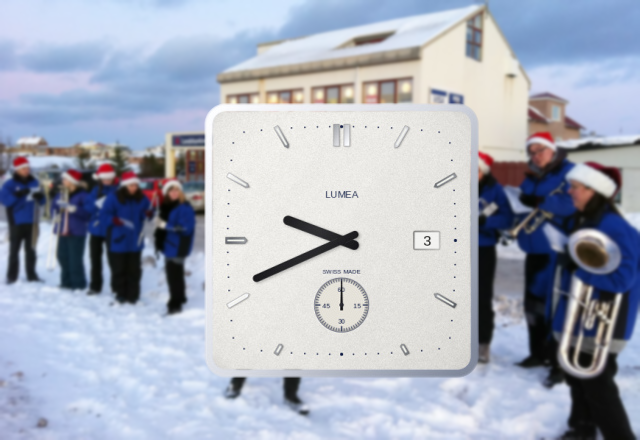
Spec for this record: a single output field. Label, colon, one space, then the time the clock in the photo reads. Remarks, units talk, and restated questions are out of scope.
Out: 9:41
